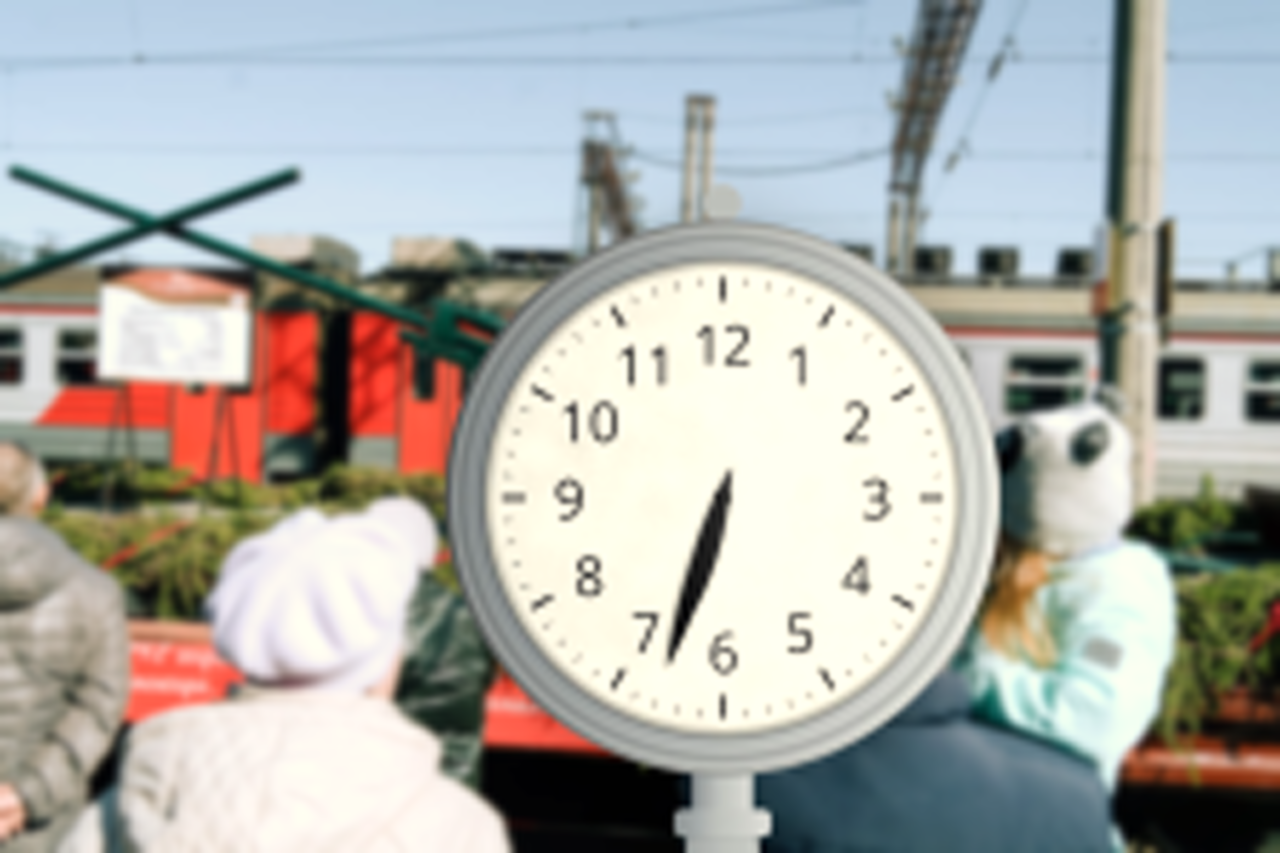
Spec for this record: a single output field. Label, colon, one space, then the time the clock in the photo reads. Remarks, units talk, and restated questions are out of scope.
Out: 6:33
